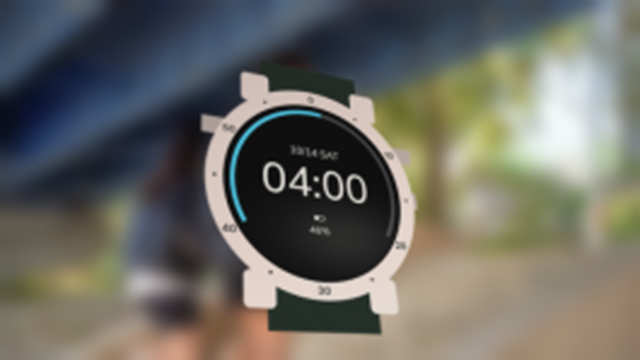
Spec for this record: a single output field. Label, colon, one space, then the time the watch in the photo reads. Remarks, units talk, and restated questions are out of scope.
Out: 4:00
